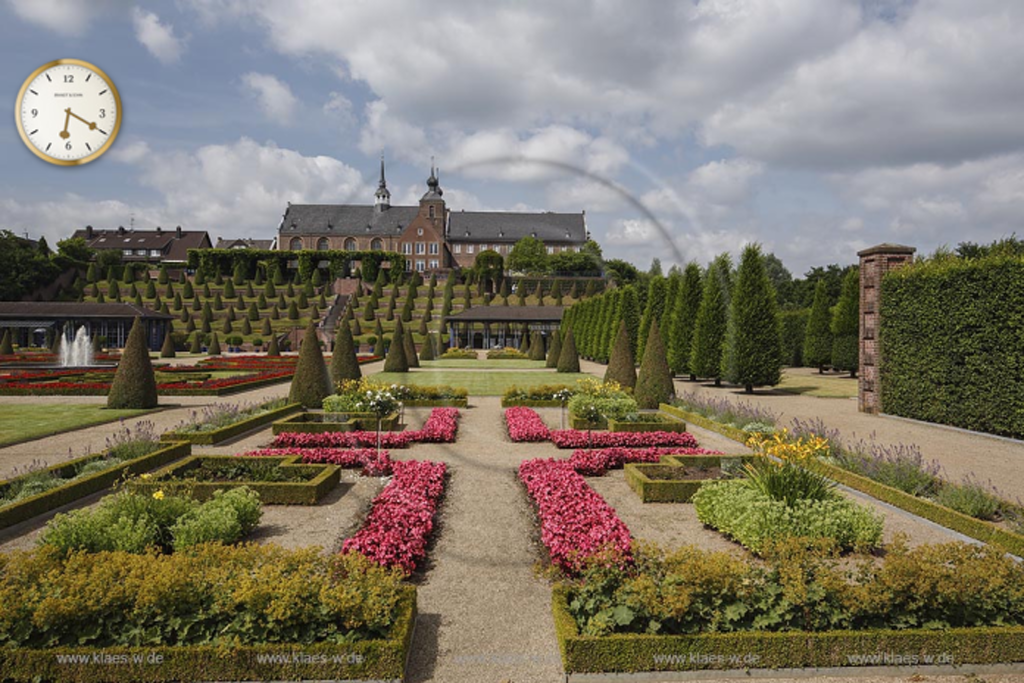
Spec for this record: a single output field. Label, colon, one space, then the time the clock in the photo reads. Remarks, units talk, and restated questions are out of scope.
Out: 6:20
